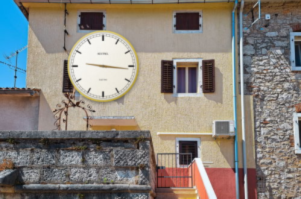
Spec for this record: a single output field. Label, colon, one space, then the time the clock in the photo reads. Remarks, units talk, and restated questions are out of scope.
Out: 9:16
